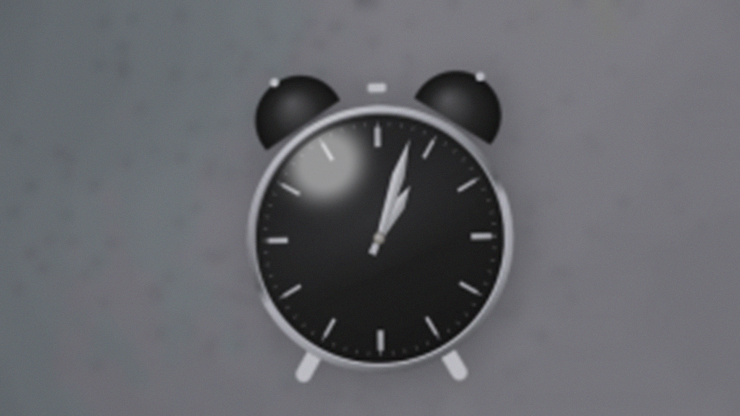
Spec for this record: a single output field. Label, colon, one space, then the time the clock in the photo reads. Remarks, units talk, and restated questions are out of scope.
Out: 1:03
